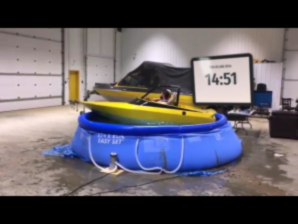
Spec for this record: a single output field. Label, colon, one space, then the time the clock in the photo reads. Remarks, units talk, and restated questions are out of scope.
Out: 14:51
